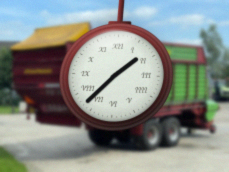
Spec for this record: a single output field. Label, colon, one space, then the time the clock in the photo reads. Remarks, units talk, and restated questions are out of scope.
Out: 1:37
